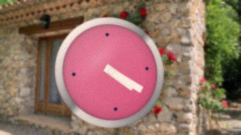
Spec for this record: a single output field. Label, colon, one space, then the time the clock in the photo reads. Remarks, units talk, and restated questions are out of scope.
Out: 4:21
